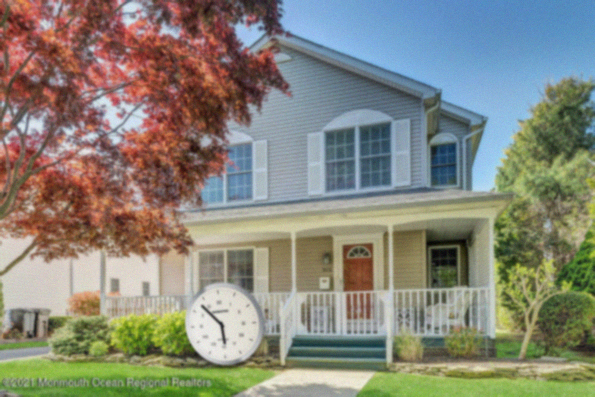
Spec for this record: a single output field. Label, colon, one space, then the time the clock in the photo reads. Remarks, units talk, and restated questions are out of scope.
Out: 5:53
